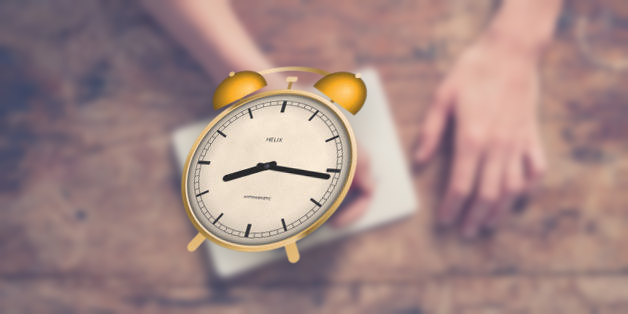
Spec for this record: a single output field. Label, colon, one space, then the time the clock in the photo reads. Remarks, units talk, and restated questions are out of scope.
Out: 8:16
